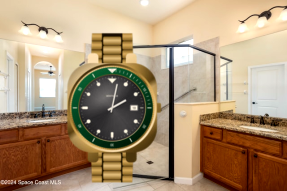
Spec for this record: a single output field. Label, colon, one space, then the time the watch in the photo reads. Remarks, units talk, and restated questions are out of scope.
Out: 2:02
